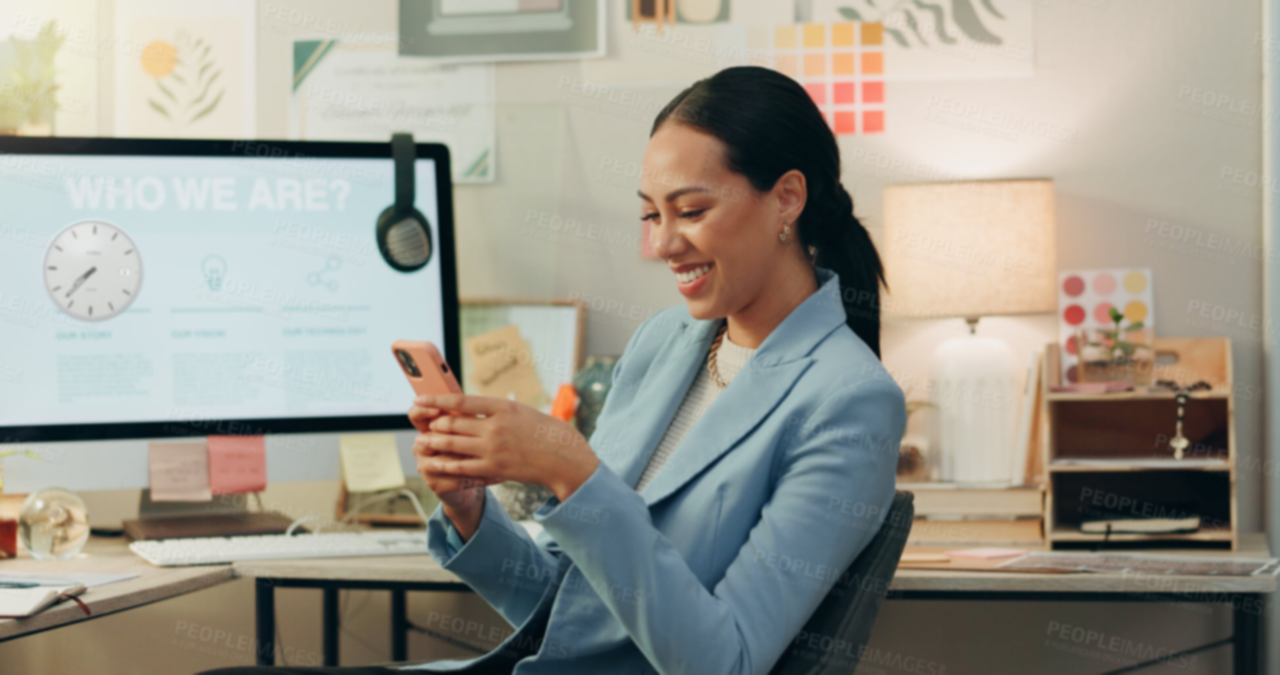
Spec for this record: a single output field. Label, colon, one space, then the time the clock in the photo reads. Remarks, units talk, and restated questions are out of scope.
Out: 7:37
